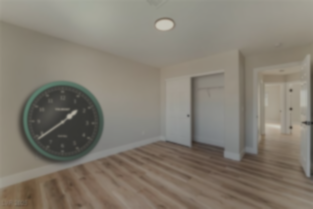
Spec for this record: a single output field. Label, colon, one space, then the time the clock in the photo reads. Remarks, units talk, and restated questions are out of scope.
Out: 1:39
